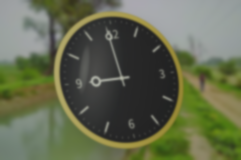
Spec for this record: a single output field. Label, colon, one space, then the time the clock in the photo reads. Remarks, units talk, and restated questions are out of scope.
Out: 8:59
